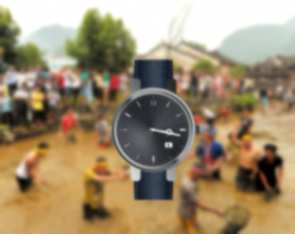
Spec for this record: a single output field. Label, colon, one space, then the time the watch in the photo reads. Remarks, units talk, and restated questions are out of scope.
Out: 3:17
